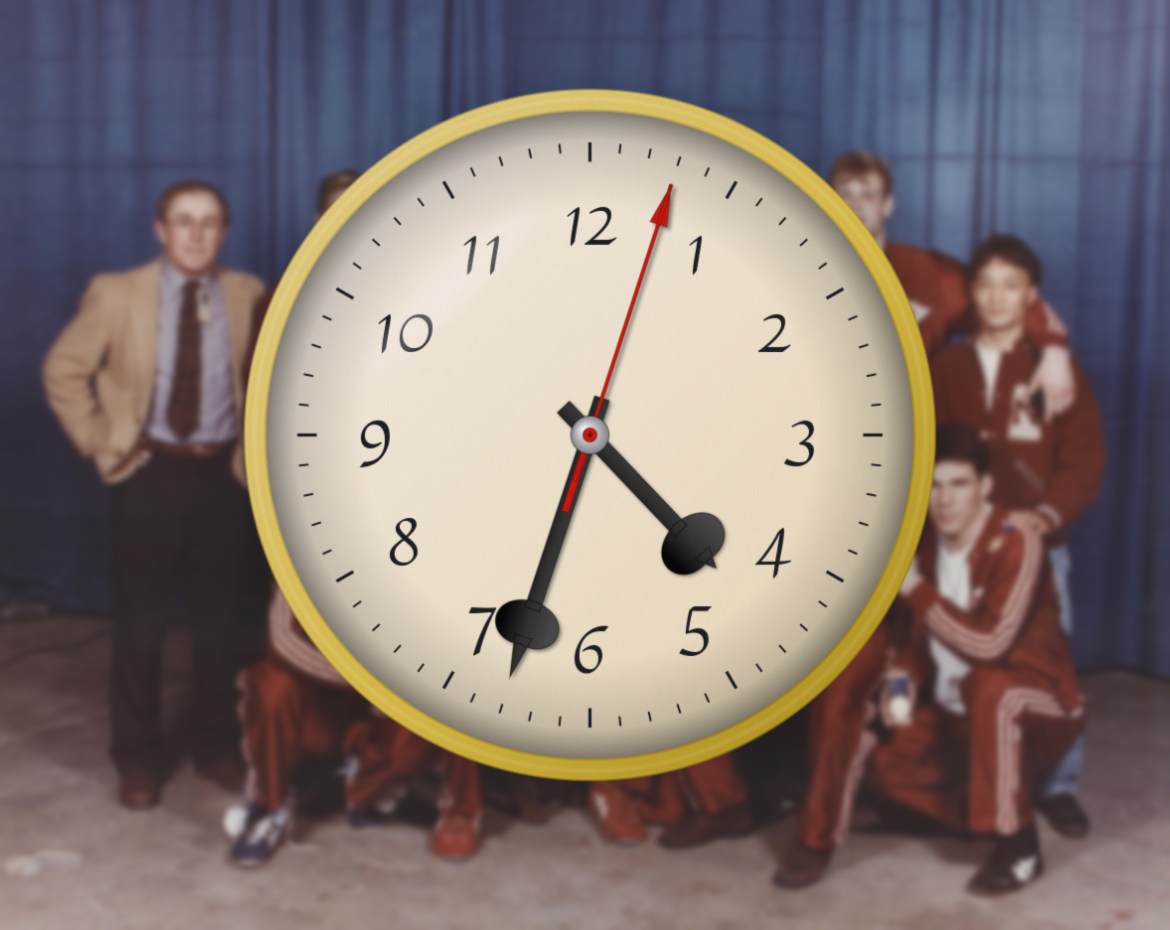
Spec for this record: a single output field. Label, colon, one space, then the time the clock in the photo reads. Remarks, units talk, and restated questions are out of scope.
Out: 4:33:03
